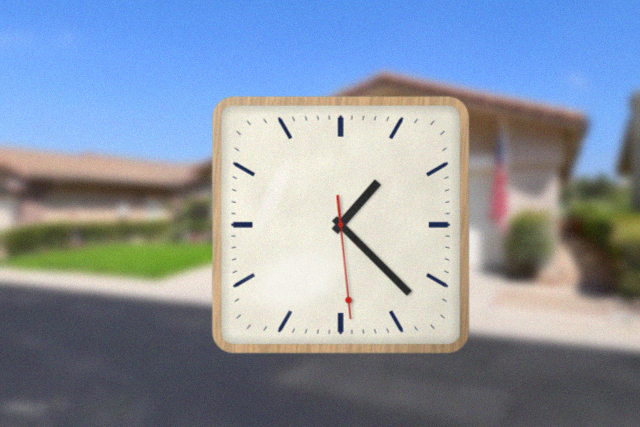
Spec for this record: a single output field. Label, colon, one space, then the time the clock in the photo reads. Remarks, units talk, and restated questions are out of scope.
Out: 1:22:29
